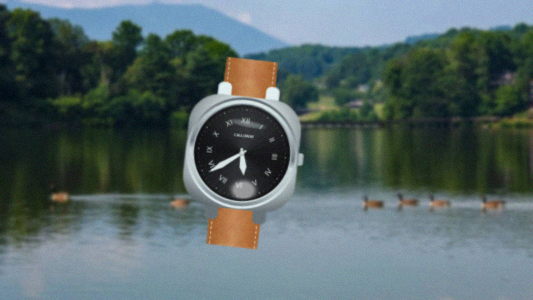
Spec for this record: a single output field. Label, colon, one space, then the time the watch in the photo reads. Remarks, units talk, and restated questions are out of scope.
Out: 5:39
